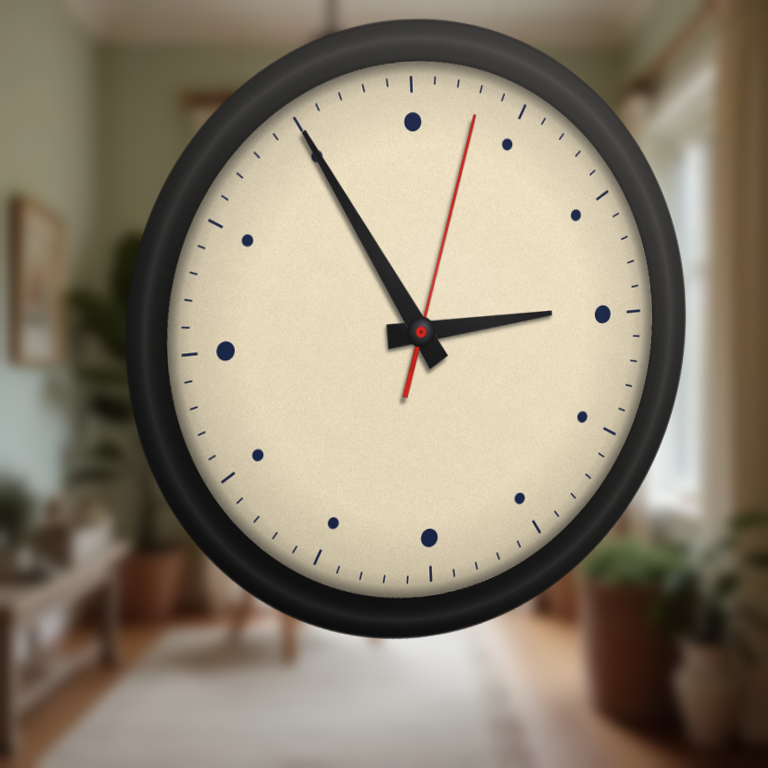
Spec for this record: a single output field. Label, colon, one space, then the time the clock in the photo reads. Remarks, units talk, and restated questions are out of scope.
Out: 2:55:03
